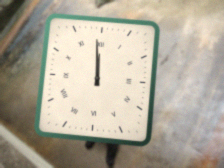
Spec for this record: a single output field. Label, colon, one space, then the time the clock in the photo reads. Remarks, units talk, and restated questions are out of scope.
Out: 11:59
